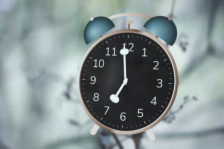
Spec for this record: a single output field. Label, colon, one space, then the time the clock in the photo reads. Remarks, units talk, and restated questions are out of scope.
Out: 6:59
